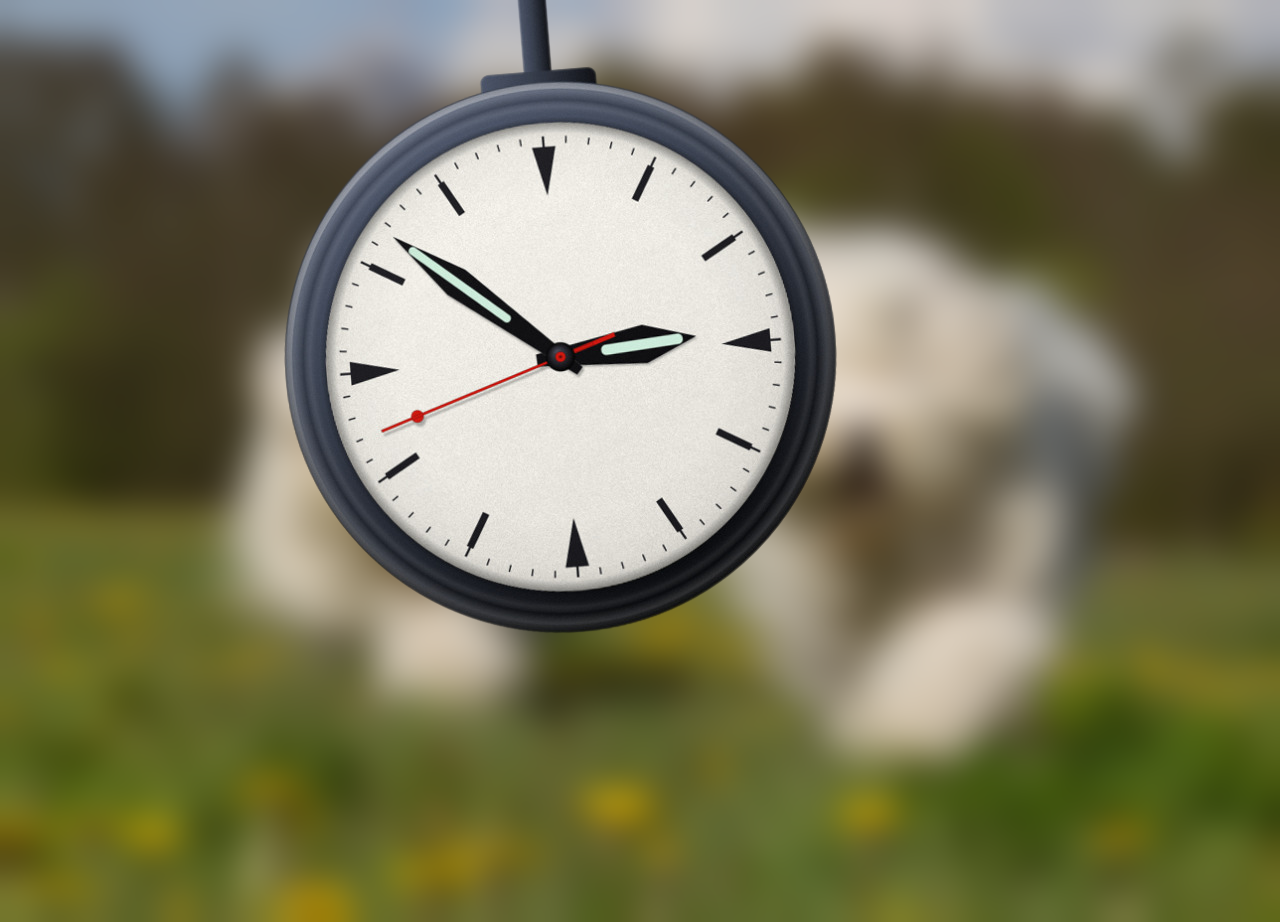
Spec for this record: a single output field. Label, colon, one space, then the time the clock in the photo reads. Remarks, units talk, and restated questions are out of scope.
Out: 2:51:42
